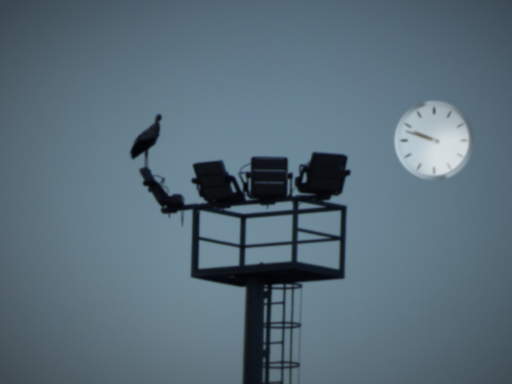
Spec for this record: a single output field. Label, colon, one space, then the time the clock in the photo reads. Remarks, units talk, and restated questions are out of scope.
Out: 9:48
